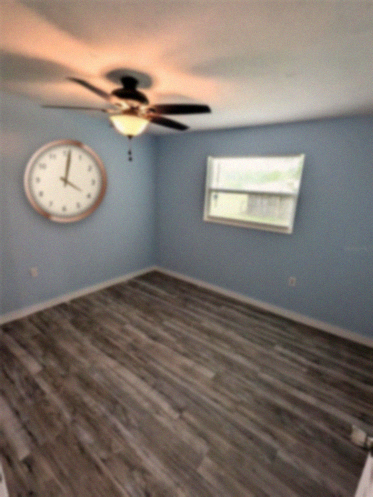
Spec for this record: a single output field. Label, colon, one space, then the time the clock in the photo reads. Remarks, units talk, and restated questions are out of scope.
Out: 4:01
